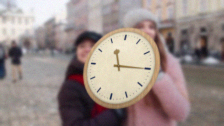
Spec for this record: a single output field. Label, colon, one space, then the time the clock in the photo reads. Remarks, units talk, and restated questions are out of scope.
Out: 11:15
